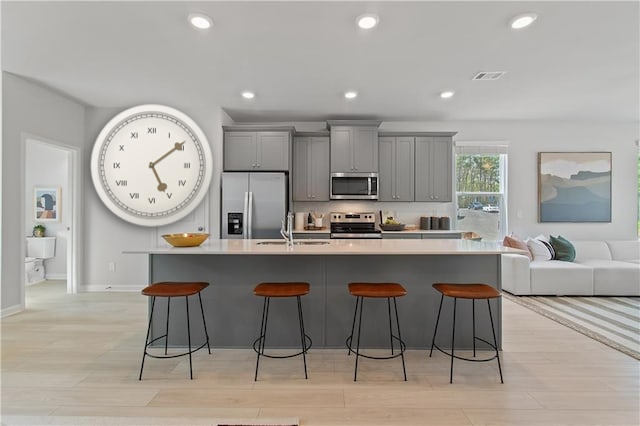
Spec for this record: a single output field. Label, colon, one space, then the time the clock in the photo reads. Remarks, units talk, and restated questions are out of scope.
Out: 5:09
